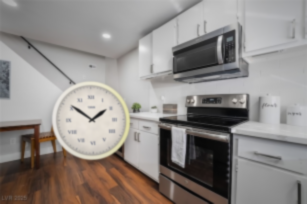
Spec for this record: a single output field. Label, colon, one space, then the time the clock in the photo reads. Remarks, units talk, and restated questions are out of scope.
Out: 1:51
